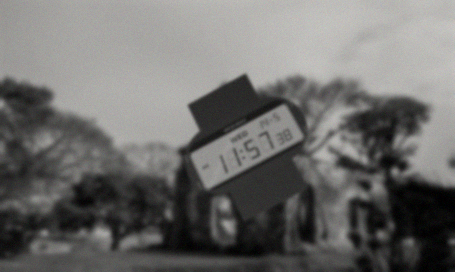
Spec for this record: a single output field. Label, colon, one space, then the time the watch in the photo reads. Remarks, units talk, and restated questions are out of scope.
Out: 11:57
